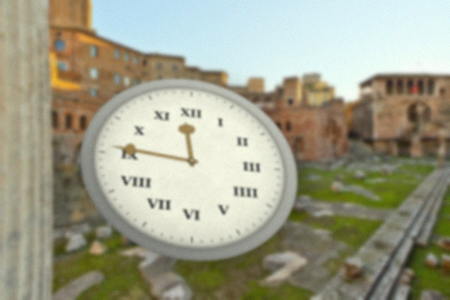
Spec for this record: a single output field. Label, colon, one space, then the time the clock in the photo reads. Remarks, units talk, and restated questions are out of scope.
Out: 11:46
